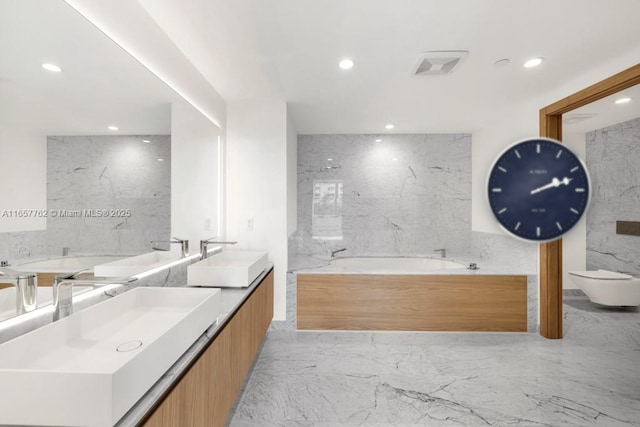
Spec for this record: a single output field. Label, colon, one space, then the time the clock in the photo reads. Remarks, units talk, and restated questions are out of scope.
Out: 2:12
